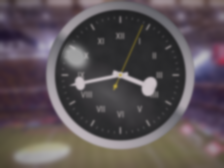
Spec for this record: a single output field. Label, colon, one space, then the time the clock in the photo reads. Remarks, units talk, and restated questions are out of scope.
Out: 3:43:04
